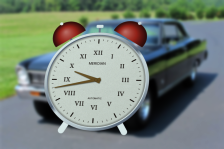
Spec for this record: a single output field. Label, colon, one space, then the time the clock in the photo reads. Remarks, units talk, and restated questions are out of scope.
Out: 9:43
